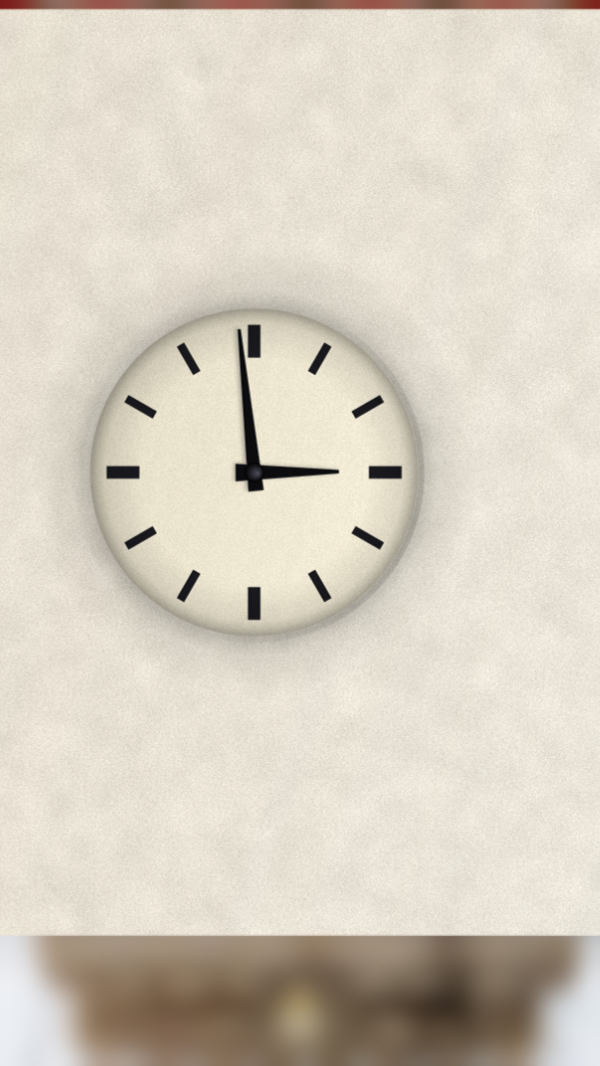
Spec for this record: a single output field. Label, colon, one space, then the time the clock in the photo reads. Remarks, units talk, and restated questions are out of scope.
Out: 2:59
